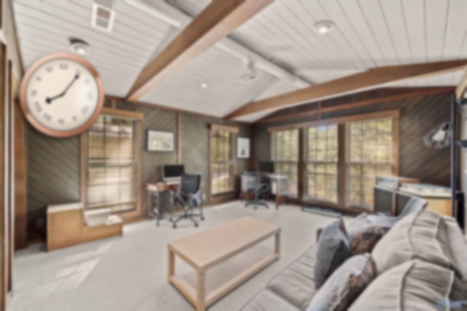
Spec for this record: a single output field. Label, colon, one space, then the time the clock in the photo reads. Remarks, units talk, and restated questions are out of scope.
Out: 8:06
